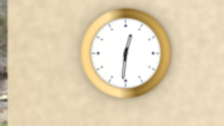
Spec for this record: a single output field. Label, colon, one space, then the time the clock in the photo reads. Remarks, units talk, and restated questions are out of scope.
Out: 12:31
